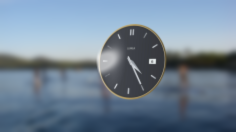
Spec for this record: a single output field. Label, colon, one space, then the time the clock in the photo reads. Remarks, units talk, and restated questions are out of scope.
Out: 4:25
